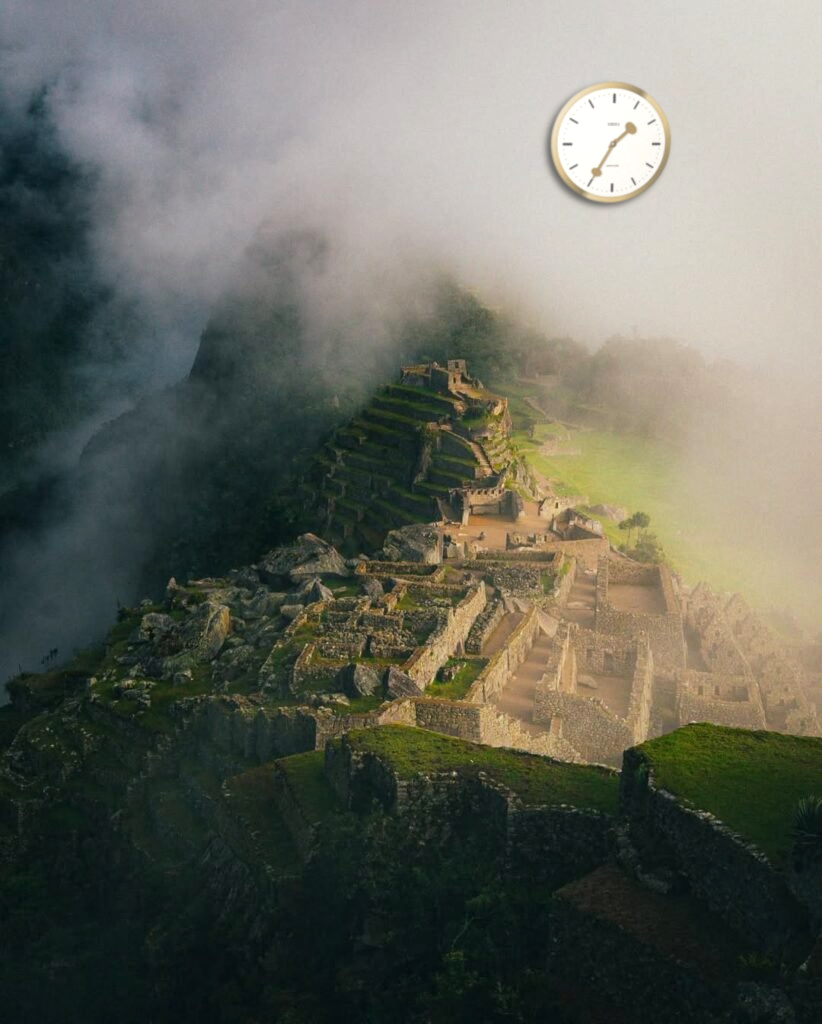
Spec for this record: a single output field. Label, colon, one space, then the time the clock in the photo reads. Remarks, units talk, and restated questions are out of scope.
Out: 1:35
